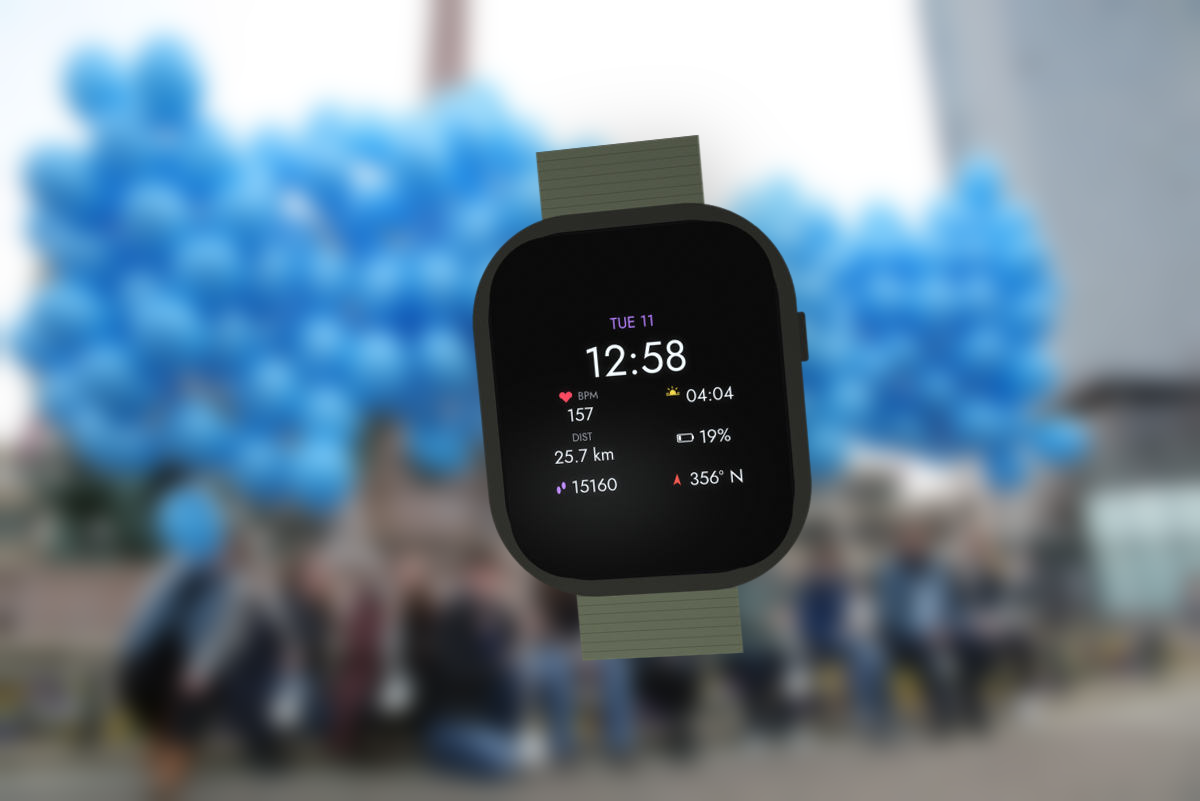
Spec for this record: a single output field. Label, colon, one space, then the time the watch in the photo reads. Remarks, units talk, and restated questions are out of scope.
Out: 12:58
